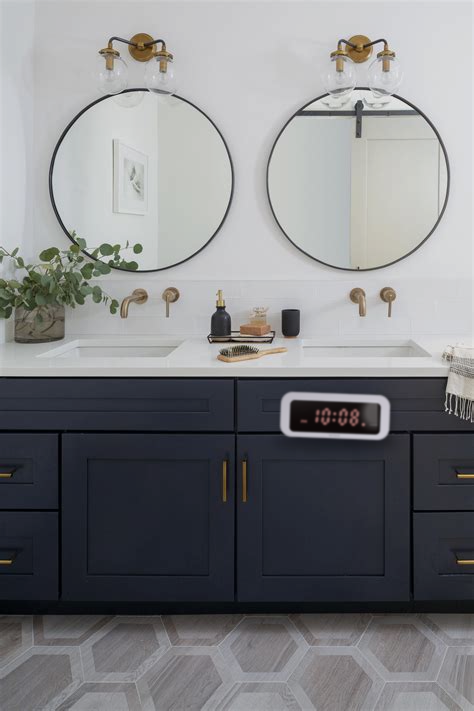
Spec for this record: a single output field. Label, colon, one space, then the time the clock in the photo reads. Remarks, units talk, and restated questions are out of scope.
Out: 10:08
